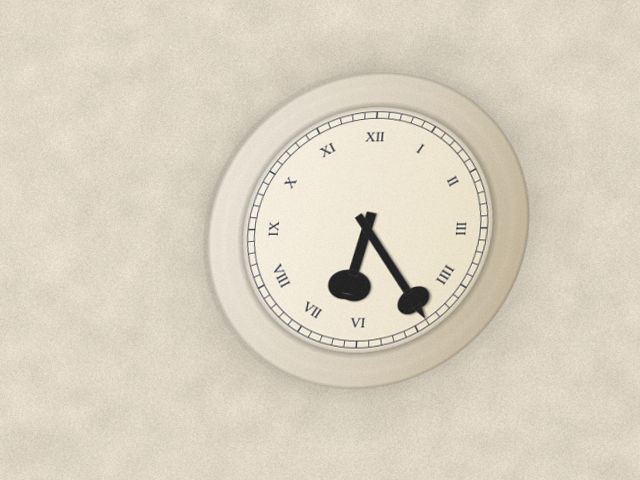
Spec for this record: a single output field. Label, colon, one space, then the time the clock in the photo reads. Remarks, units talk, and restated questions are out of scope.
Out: 6:24
